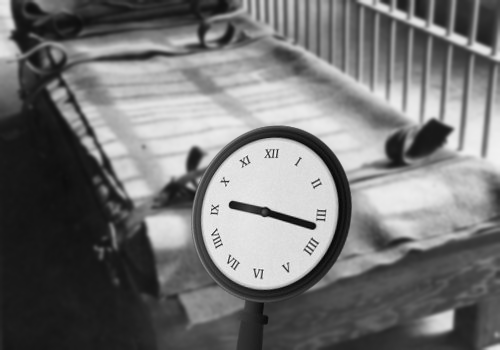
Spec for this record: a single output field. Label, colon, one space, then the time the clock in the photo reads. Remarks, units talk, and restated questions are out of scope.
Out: 9:17
